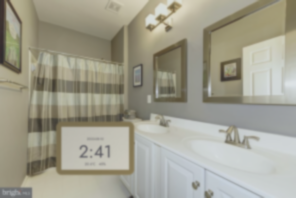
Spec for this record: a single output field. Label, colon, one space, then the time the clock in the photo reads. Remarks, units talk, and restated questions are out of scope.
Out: 2:41
